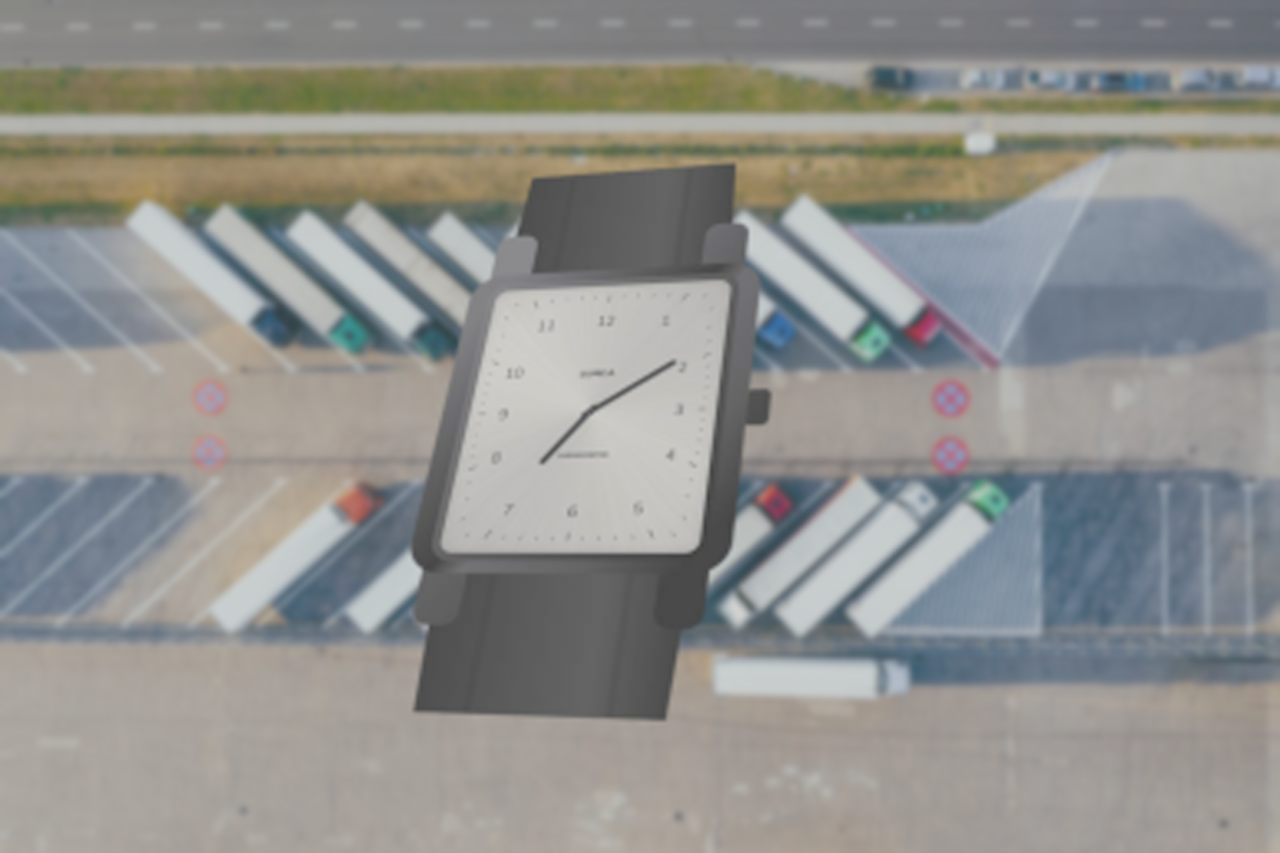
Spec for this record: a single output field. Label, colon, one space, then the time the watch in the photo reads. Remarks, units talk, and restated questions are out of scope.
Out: 7:09
